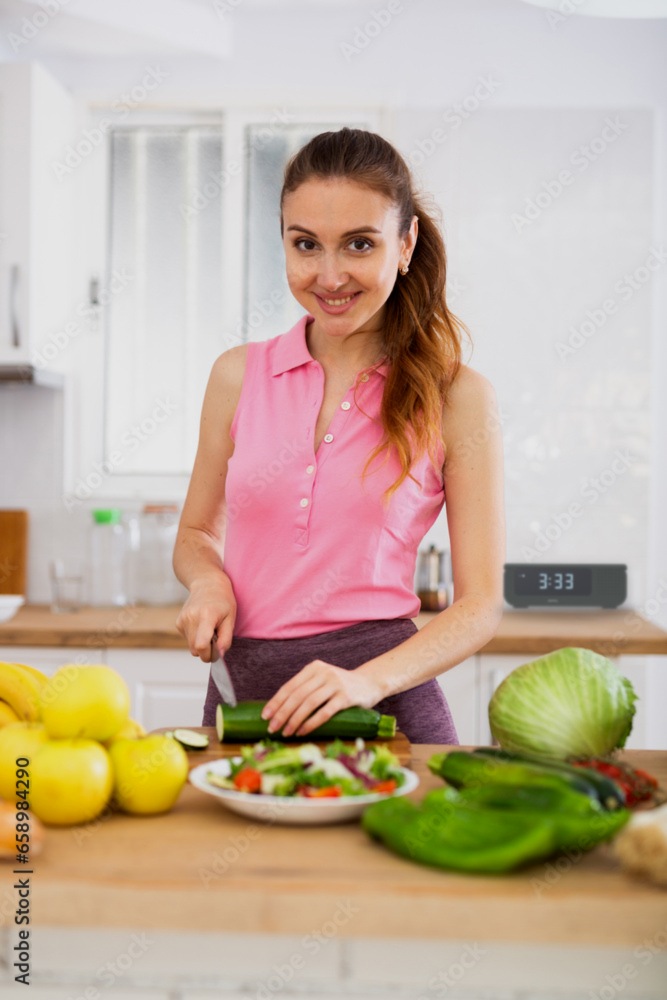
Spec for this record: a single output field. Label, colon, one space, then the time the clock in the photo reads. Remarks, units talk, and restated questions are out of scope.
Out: 3:33
